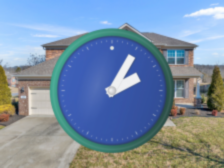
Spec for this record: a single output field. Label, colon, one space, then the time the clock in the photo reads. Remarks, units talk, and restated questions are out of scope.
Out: 2:05
